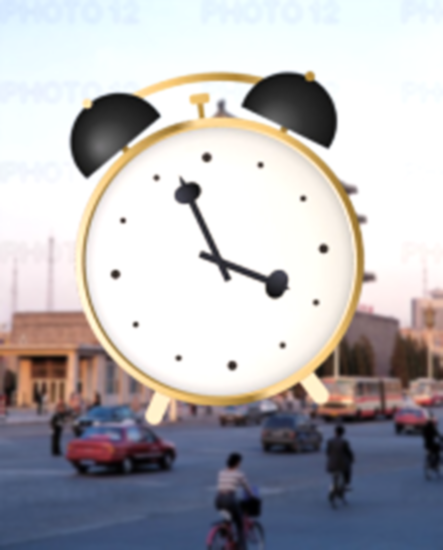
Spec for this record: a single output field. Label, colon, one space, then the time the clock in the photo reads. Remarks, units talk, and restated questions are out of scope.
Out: 3:57
